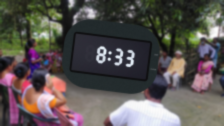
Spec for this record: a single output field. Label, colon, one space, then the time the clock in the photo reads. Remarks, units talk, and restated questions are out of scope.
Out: 8:33
